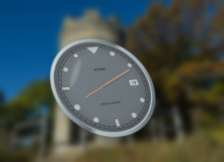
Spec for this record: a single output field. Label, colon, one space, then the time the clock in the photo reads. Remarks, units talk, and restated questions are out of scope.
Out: 8:11
